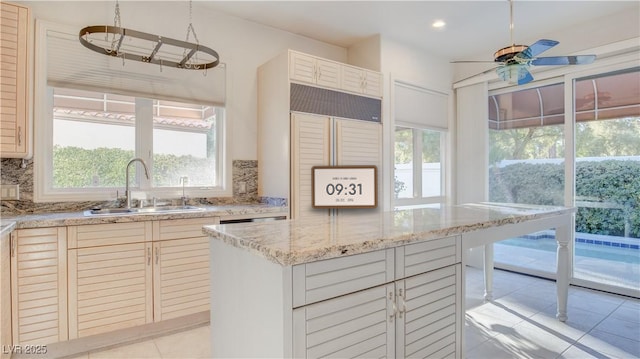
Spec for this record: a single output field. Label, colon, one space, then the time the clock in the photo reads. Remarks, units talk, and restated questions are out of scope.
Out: 9:31
